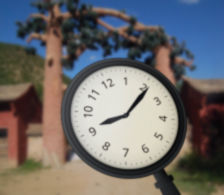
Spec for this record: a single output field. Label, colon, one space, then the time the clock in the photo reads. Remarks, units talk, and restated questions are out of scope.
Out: 9:11
